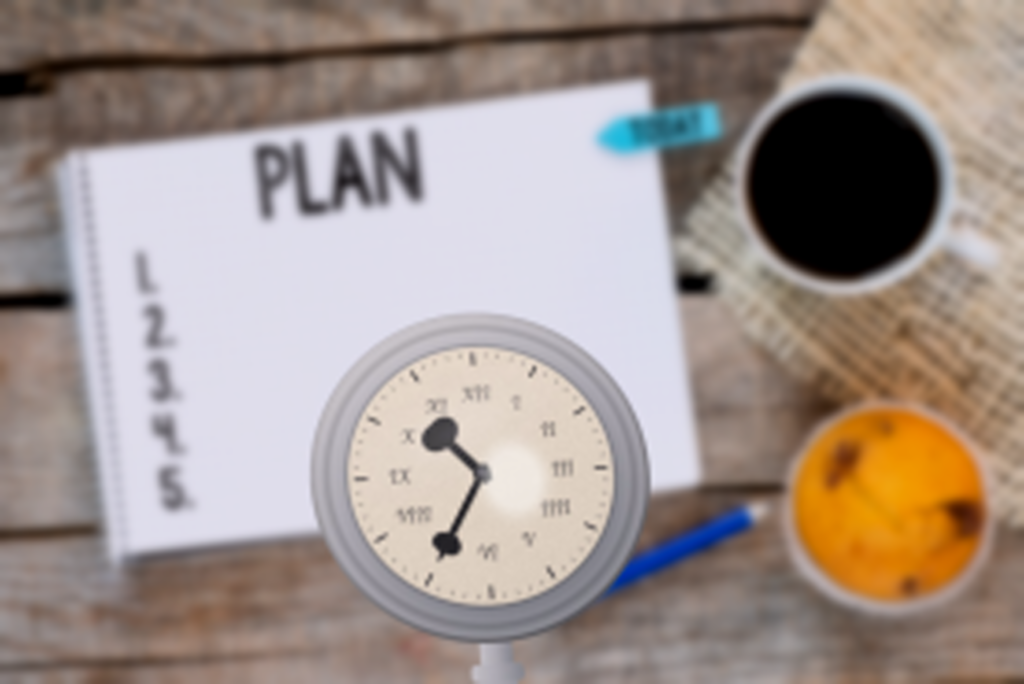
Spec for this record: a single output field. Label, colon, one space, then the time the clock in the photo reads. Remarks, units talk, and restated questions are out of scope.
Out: 10:35
